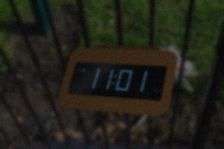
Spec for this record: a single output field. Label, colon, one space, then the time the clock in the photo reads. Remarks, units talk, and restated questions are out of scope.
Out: 11:01
